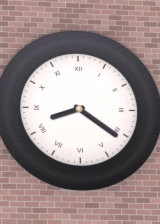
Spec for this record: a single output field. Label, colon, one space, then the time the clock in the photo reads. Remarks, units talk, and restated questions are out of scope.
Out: 8:21
